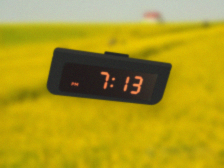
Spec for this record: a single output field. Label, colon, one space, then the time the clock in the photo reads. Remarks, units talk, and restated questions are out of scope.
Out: 7:13
